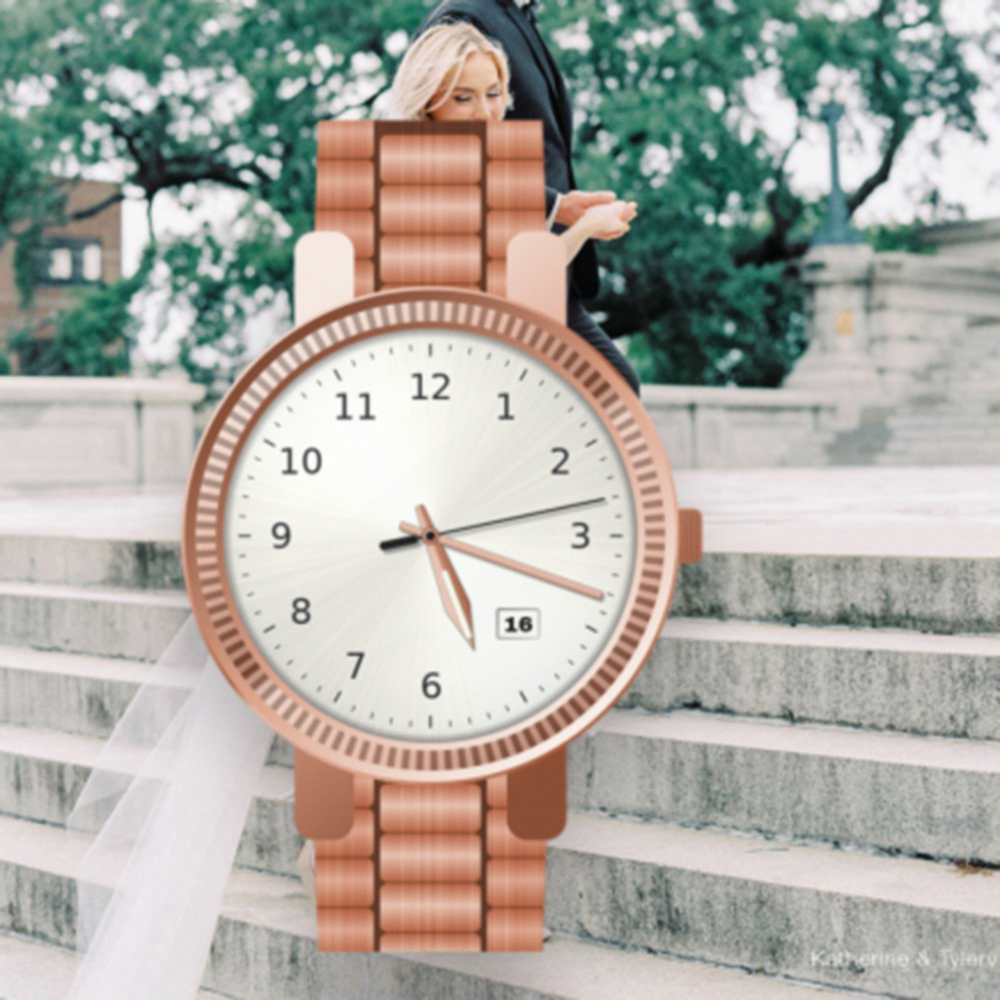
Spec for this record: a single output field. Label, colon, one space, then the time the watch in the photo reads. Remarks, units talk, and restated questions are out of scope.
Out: 5:18:13
